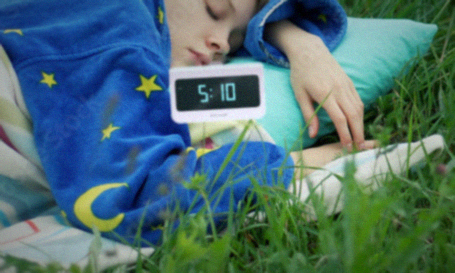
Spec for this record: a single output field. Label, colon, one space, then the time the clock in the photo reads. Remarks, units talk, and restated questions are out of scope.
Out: 5:10
